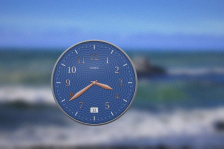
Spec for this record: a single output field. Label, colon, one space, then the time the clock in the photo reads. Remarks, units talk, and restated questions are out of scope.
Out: 3:39
